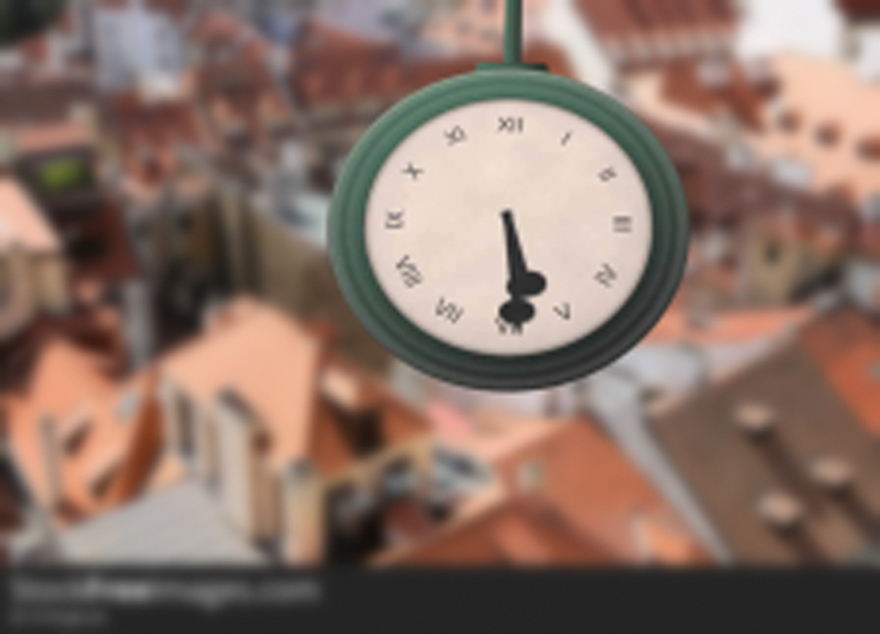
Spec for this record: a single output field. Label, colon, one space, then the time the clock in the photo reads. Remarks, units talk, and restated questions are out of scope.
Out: 5:29
